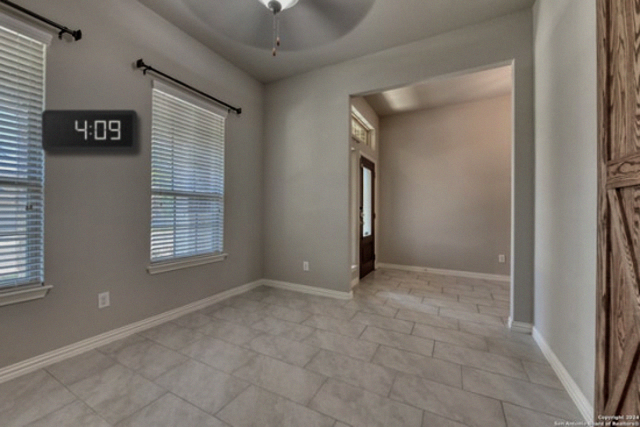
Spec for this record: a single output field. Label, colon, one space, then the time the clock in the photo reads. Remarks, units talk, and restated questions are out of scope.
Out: 4:09
